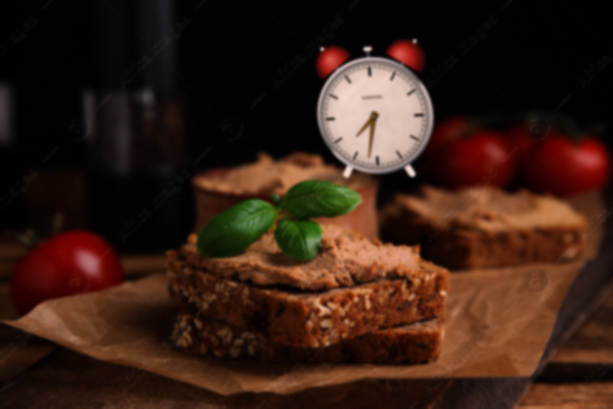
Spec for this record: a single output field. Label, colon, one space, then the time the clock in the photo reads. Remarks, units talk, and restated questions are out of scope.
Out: 7:32
